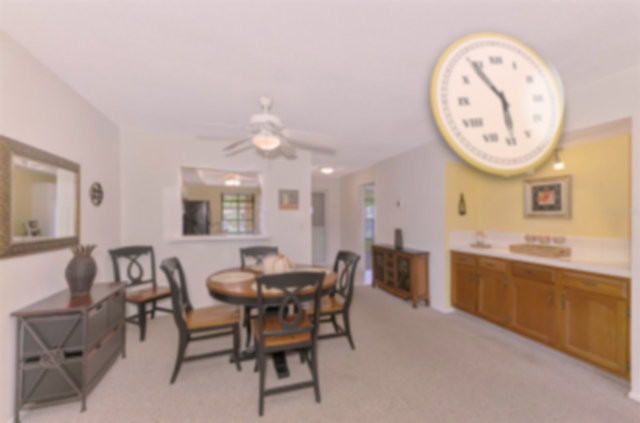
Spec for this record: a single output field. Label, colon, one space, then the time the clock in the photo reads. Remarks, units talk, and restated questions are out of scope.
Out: 5:54
